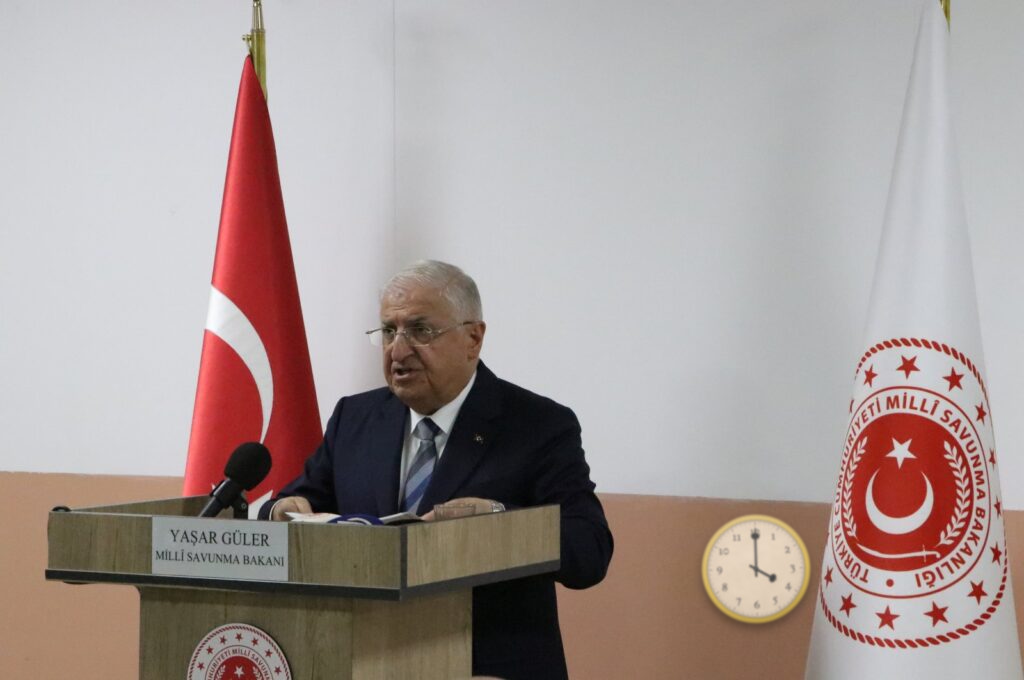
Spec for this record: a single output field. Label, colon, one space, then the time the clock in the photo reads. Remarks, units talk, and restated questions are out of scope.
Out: 4:00
